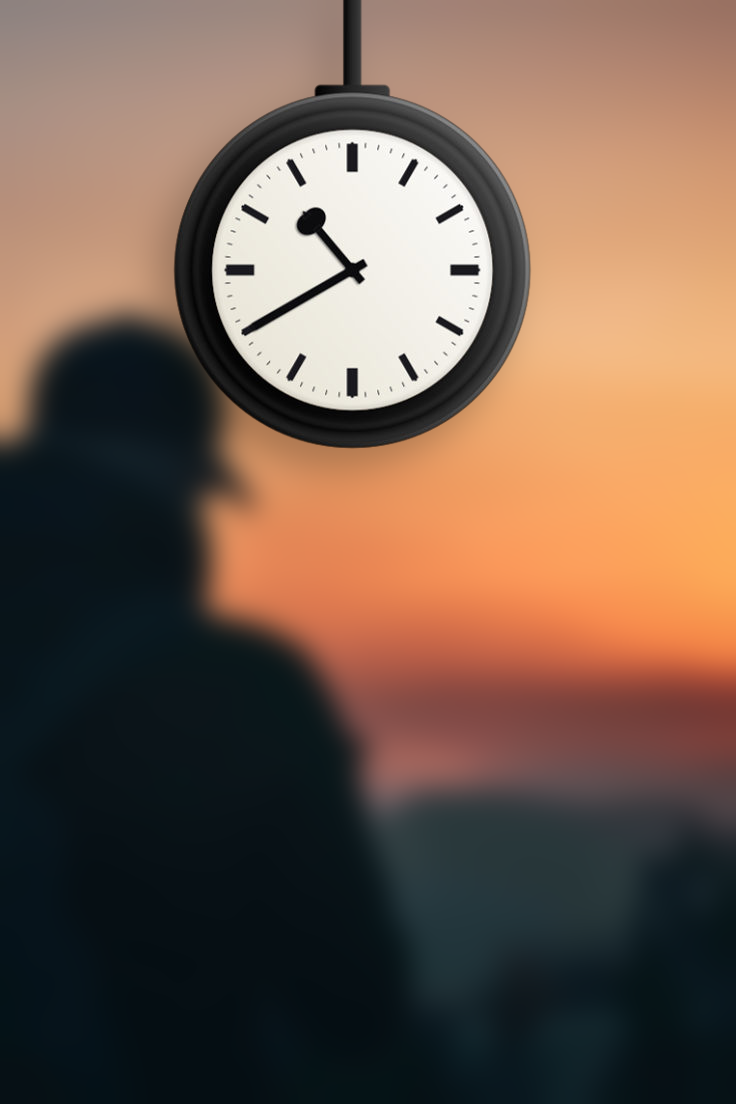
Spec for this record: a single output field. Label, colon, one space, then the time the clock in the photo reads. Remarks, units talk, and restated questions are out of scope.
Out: 10:40
